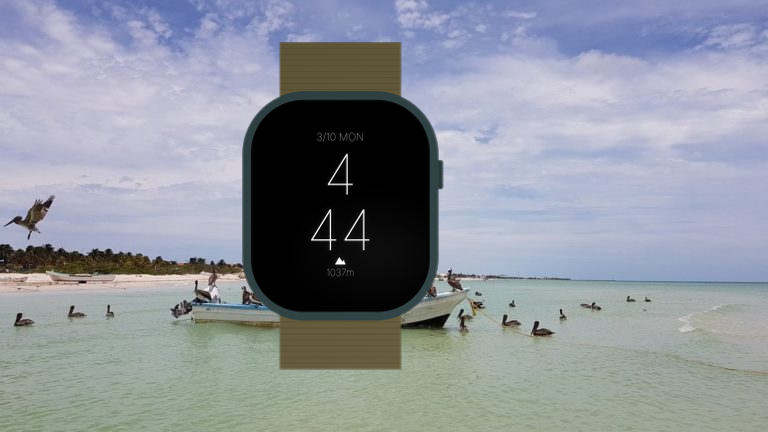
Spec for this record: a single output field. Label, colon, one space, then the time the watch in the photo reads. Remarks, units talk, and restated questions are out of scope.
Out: 4:44
